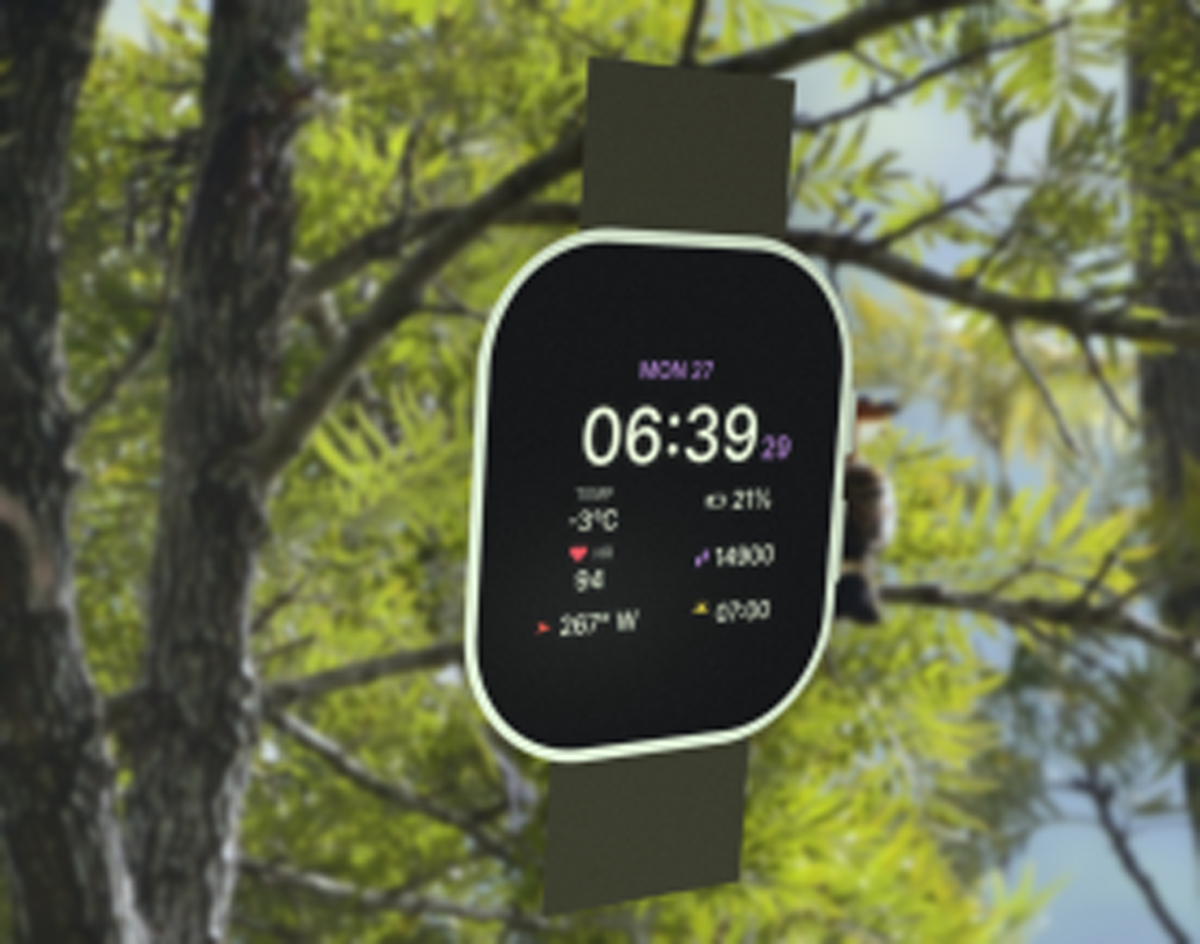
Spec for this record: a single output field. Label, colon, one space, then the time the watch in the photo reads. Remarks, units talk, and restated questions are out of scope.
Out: 6:39
